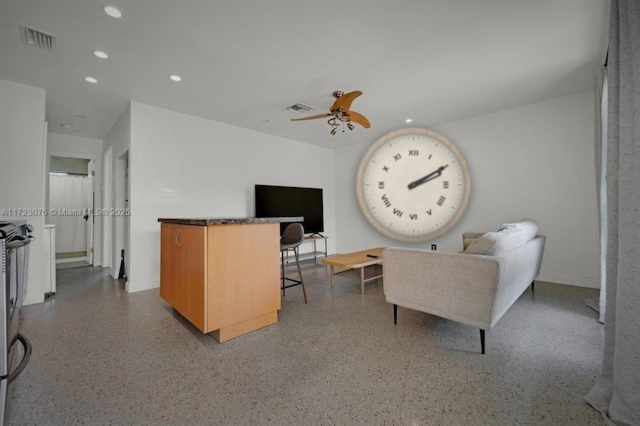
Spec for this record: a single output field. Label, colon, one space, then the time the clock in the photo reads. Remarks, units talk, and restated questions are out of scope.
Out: 2:10
